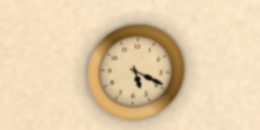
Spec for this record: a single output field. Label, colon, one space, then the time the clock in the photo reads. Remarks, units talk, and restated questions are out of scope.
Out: 5:19
